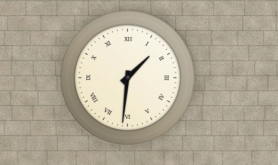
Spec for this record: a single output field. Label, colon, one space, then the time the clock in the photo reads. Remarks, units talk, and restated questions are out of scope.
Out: 1:31
